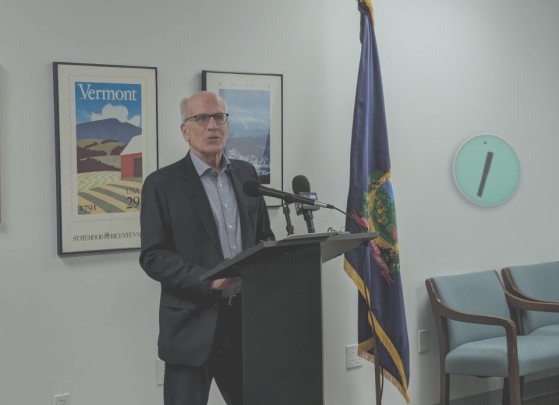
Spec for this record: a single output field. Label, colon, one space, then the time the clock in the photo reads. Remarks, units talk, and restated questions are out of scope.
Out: 12:33
